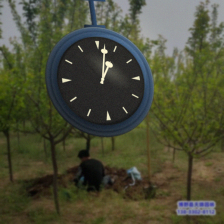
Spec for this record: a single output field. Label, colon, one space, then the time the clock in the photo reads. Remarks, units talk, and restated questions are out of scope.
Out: 1:02
